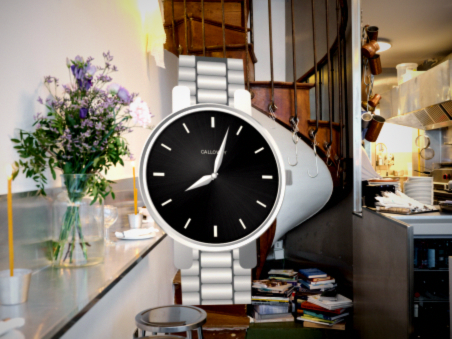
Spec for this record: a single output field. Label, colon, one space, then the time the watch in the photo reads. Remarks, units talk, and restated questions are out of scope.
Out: 8:03
